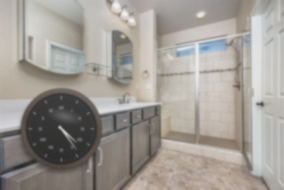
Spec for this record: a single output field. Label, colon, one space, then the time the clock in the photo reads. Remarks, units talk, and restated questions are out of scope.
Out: 4:24
